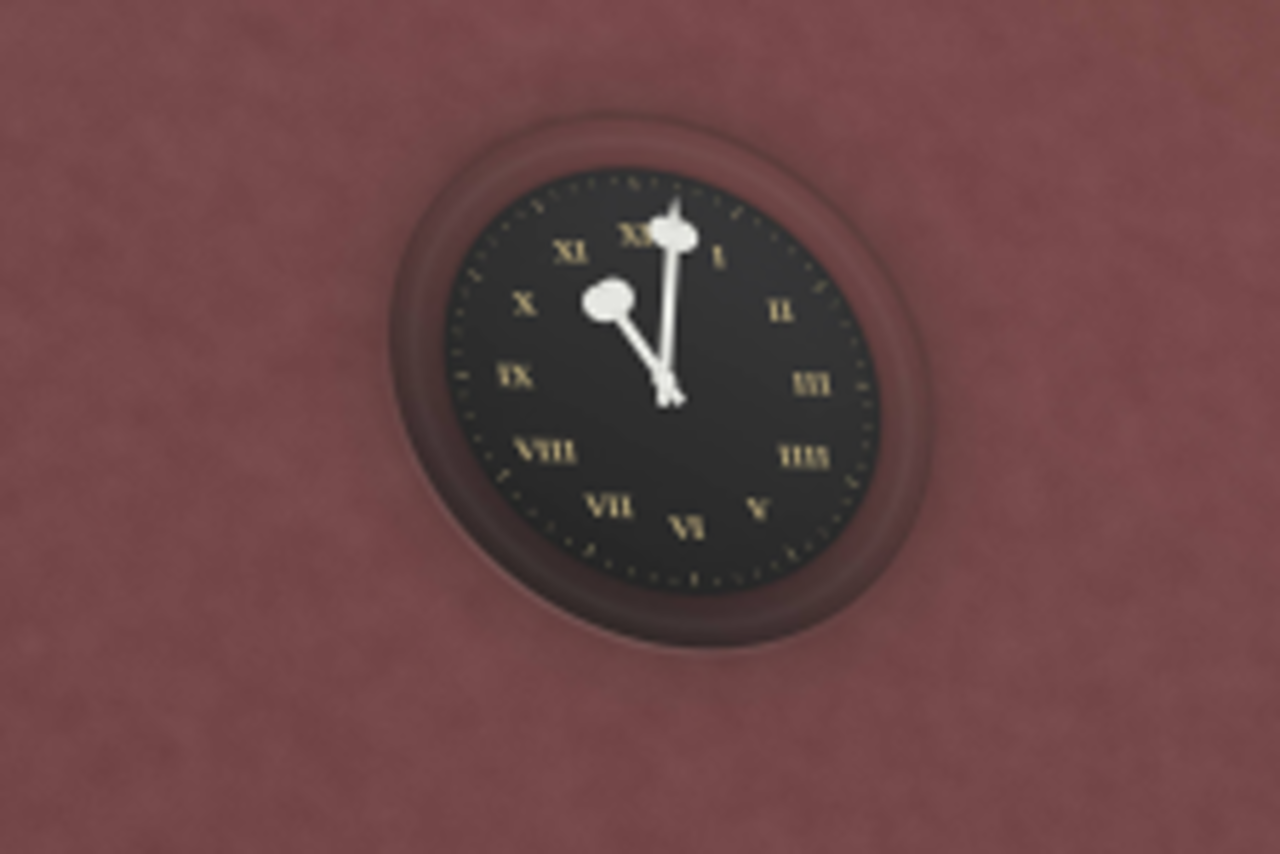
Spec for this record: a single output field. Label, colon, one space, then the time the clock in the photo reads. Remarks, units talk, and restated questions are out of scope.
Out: 11:02
